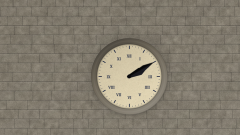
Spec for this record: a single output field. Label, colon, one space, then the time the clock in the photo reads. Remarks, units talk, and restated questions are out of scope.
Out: 2:10
